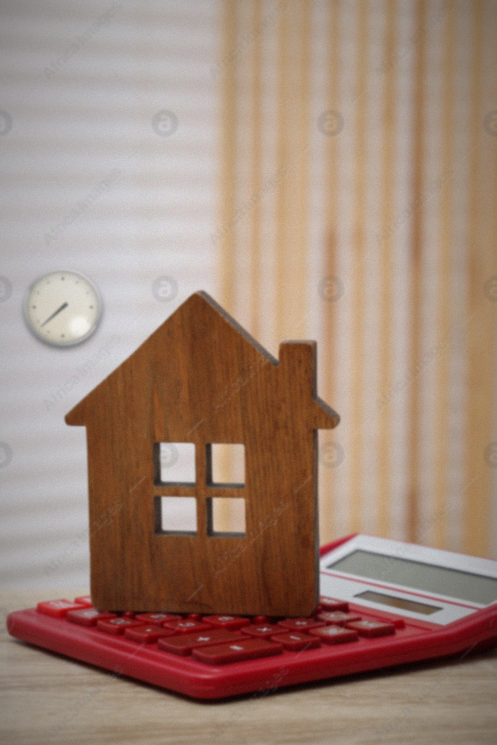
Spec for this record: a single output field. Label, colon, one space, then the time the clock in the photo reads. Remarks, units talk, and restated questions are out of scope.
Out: 7:38
